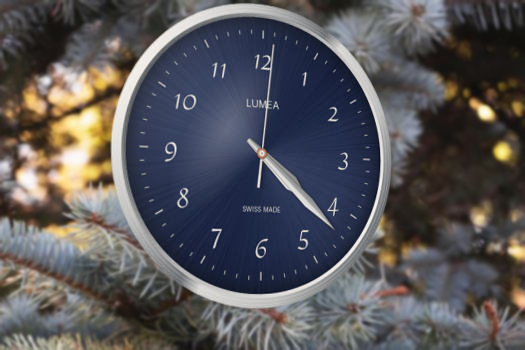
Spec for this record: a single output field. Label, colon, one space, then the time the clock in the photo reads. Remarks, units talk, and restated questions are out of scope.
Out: 4:22:01
